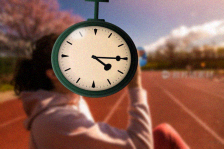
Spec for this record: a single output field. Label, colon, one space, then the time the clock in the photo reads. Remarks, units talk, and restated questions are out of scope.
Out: 4:15
